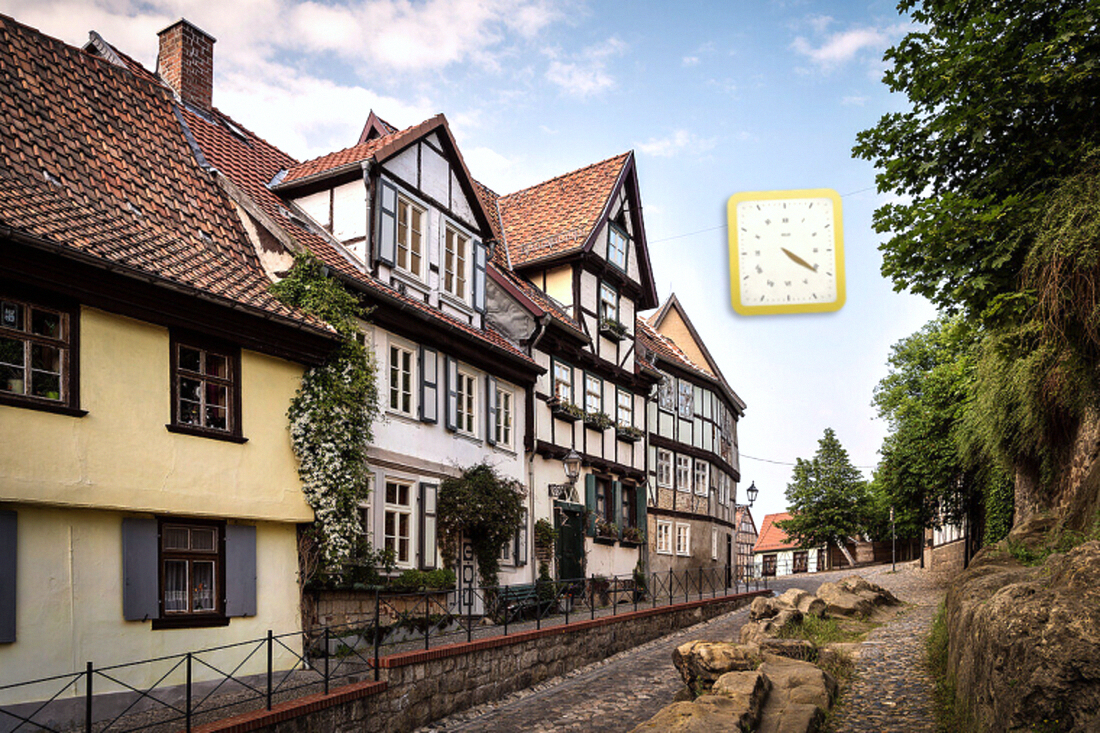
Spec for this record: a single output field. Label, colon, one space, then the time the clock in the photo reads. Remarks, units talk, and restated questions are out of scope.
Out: 4:21
